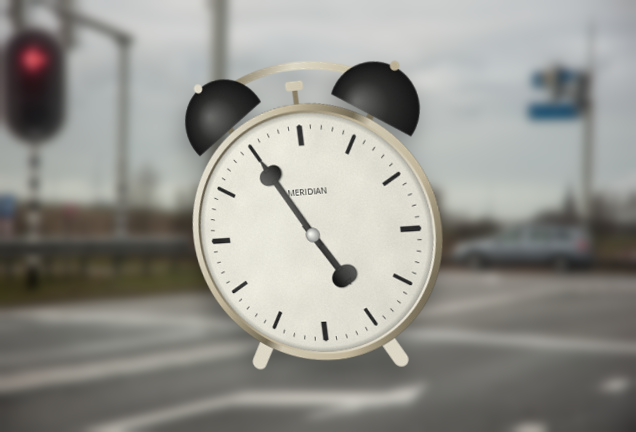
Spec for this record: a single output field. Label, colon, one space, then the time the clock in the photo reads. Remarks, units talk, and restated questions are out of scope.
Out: 4:55
